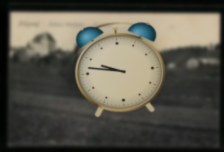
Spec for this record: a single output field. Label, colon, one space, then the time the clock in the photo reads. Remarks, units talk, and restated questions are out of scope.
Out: 9:47
